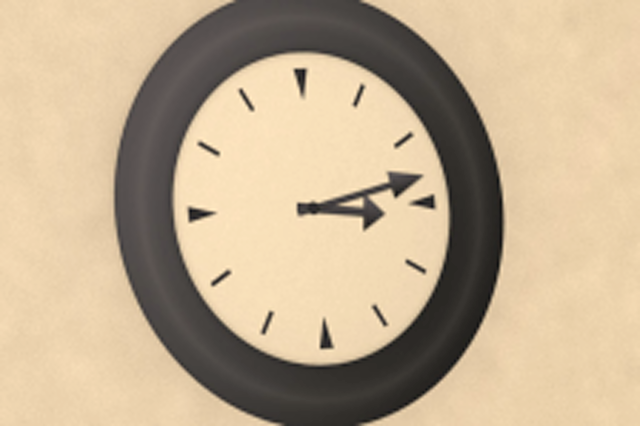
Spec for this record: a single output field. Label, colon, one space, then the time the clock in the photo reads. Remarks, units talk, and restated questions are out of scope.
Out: 3:13
